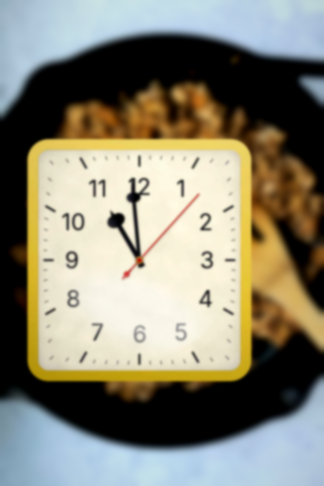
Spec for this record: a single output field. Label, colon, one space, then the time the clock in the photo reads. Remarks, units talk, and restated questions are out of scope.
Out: 10:59:07
